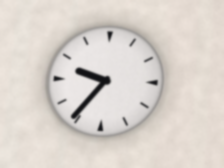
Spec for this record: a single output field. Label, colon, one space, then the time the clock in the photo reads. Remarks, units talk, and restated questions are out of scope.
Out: 9:36
